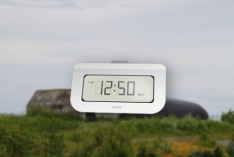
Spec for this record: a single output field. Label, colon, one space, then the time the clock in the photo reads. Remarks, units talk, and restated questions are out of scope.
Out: 12:50
